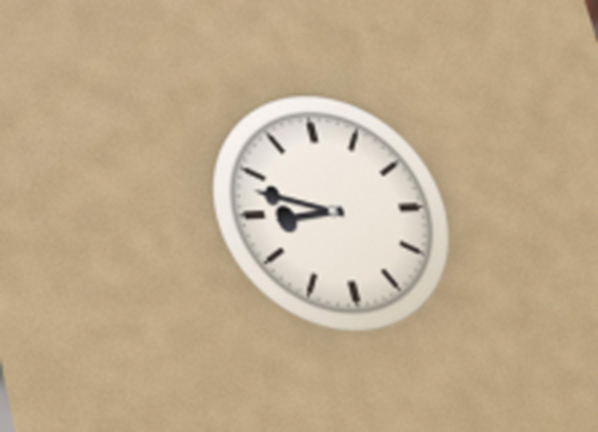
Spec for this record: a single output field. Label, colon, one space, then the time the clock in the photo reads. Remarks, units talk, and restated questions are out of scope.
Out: 8:48
